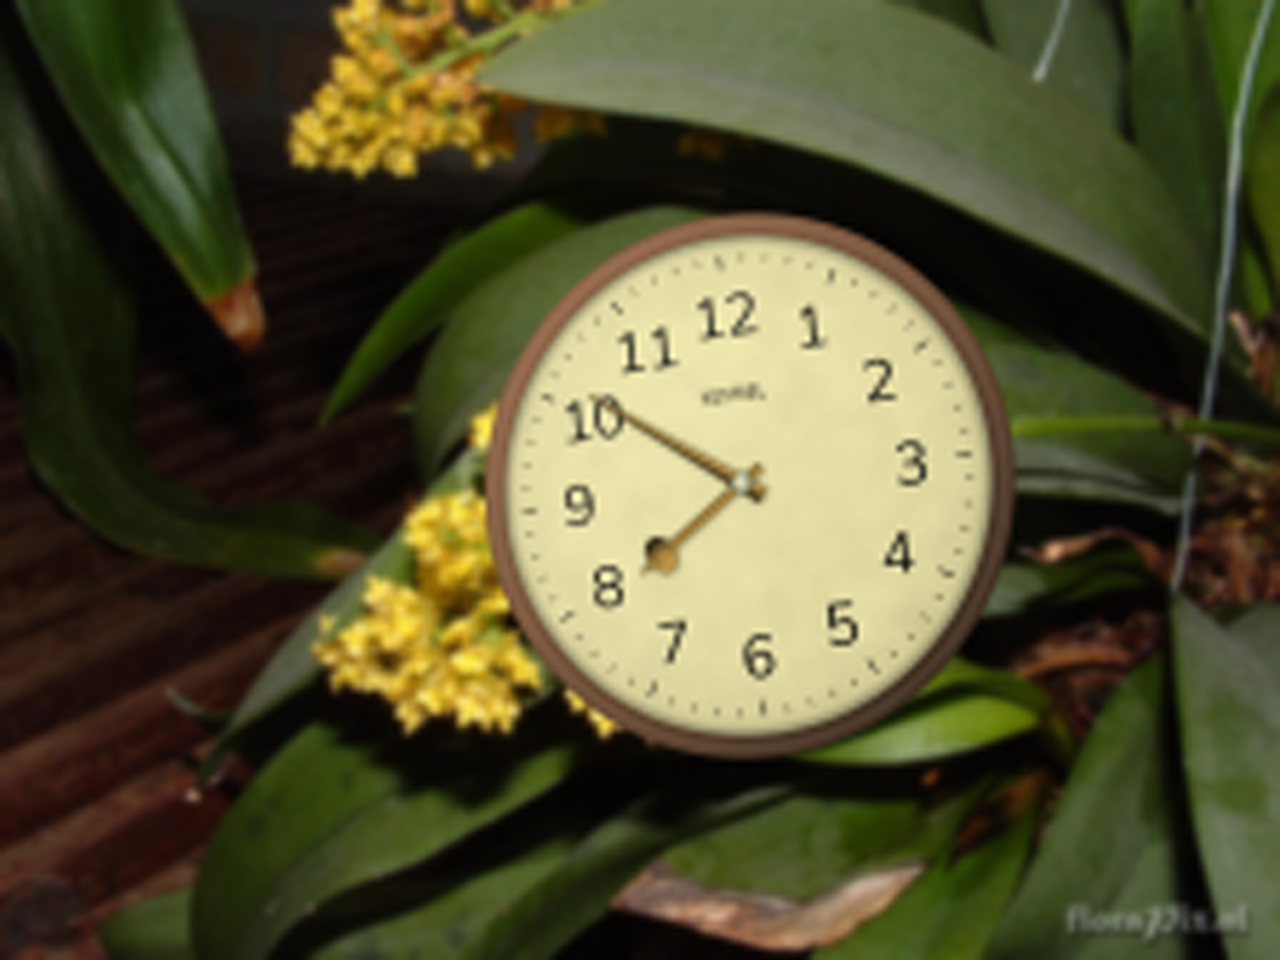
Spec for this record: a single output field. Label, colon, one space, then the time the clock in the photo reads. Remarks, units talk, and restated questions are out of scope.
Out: 7:51
